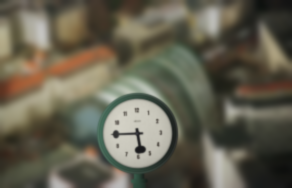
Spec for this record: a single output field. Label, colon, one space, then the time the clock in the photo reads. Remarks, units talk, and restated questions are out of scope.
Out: 5:45
